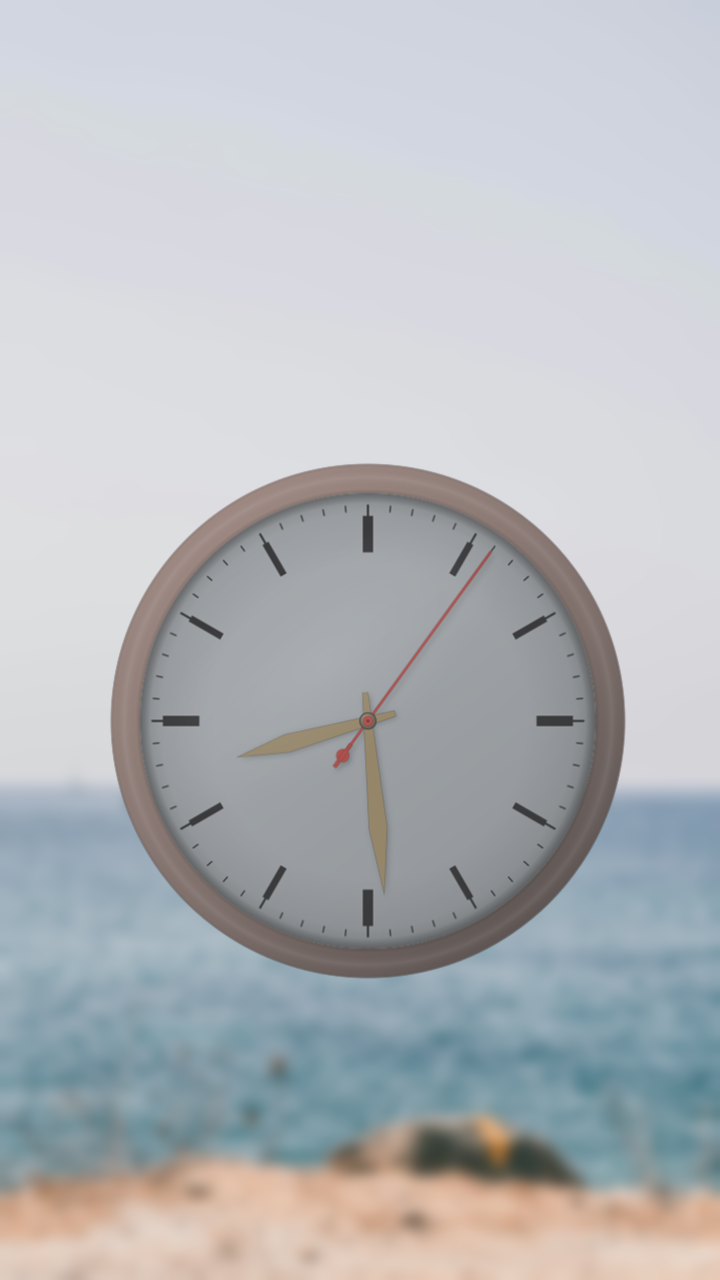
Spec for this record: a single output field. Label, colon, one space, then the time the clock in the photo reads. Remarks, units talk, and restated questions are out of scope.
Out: 8:29:06
